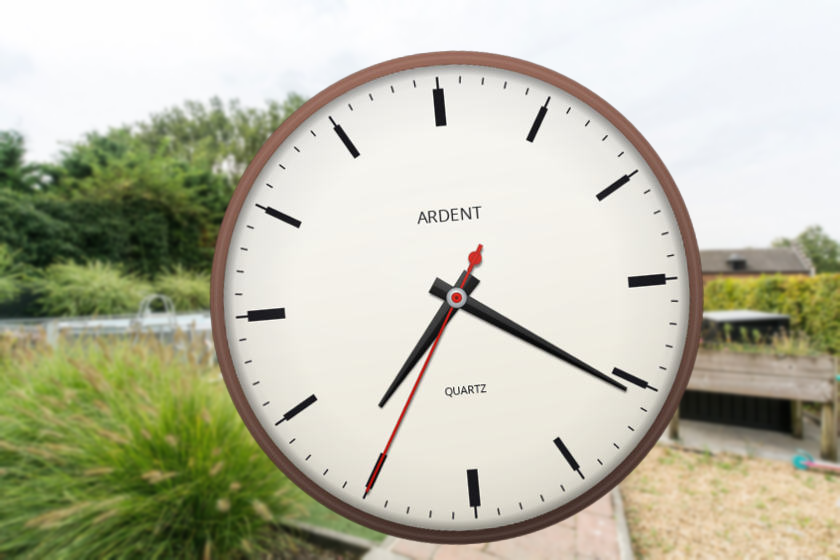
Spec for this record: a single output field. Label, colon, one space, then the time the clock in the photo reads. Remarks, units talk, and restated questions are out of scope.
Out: 7:20:35
